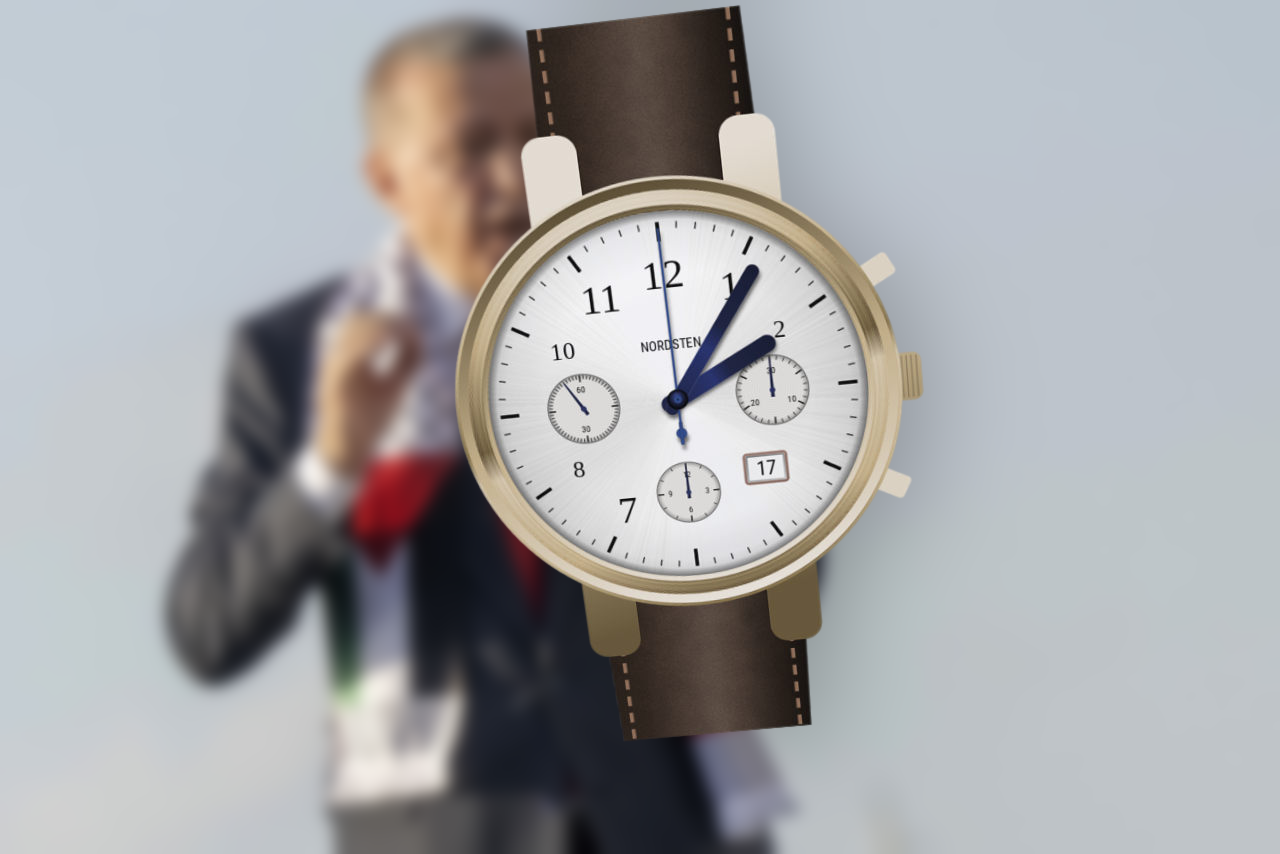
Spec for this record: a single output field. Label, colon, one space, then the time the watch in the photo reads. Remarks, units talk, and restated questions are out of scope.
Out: 2:05:55
